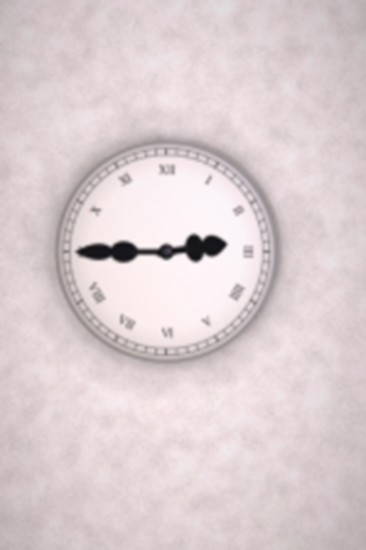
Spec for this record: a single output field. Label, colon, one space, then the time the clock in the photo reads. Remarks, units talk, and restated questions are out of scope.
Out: 2:45
